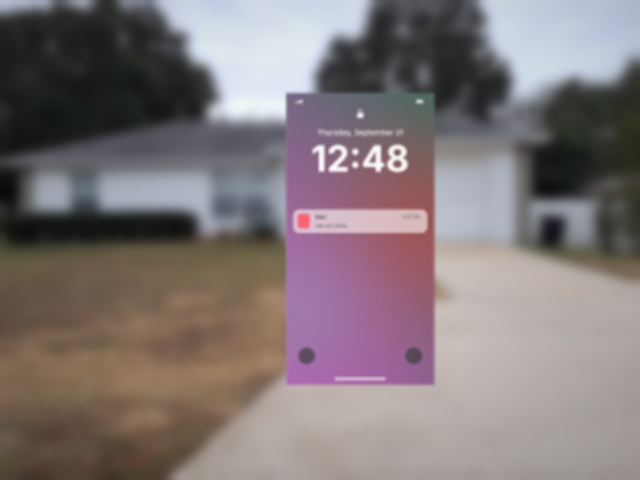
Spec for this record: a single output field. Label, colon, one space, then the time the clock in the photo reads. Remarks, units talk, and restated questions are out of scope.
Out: 12:48
